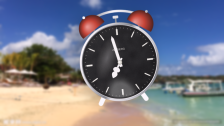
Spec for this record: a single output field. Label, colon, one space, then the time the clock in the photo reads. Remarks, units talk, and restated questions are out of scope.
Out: 6:58
